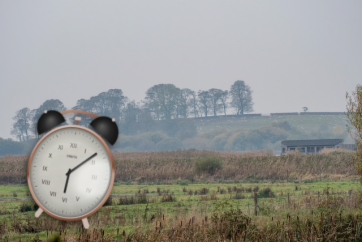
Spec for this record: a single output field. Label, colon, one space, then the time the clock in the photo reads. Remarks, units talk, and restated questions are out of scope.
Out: 6:08
